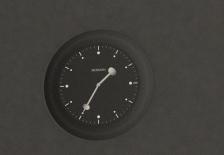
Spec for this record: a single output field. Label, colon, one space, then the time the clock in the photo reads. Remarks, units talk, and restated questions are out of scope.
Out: 1:35
